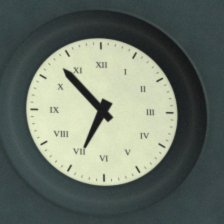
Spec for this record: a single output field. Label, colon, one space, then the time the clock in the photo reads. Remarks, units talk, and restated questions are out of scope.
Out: 6:53
